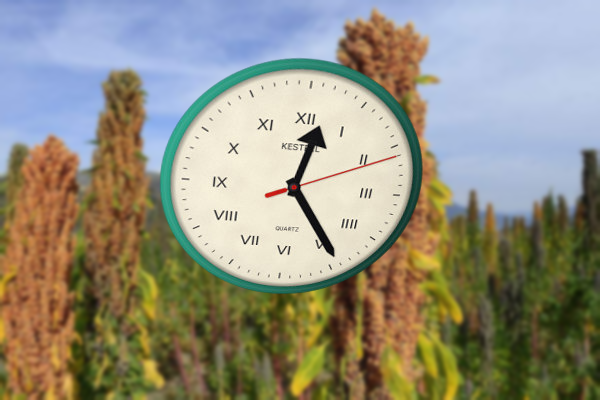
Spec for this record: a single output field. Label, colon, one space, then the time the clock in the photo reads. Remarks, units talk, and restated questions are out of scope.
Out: 12:24:11
